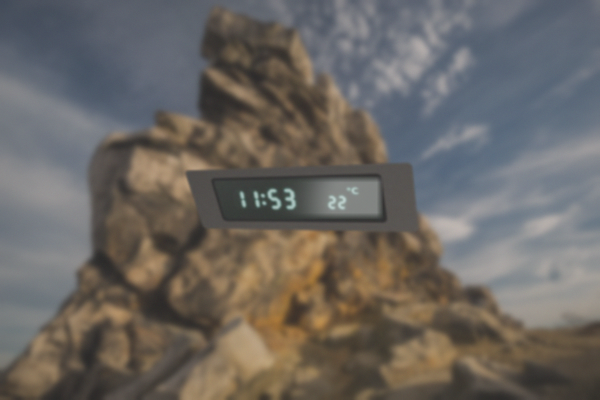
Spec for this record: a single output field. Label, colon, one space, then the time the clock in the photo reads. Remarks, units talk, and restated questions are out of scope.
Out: 11:53
